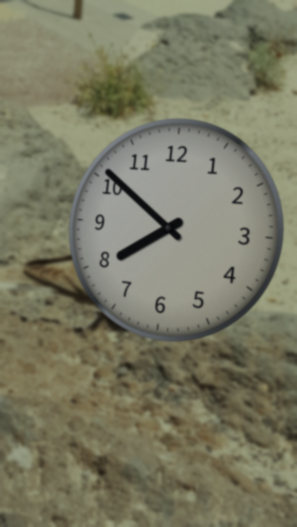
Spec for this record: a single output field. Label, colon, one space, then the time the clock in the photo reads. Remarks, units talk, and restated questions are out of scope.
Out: 7:51
